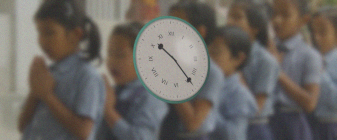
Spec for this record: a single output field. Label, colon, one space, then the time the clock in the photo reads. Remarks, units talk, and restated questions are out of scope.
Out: 10:24
